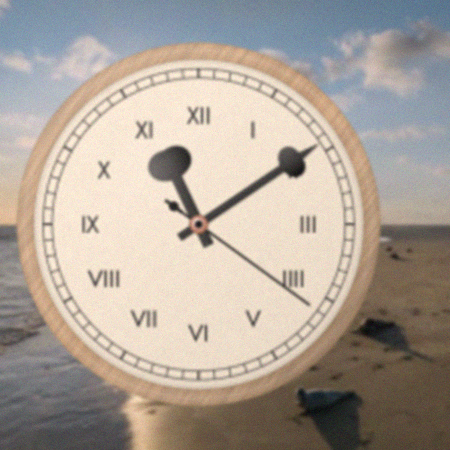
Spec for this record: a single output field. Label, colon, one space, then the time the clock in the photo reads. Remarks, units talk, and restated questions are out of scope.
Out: 11:09:21
